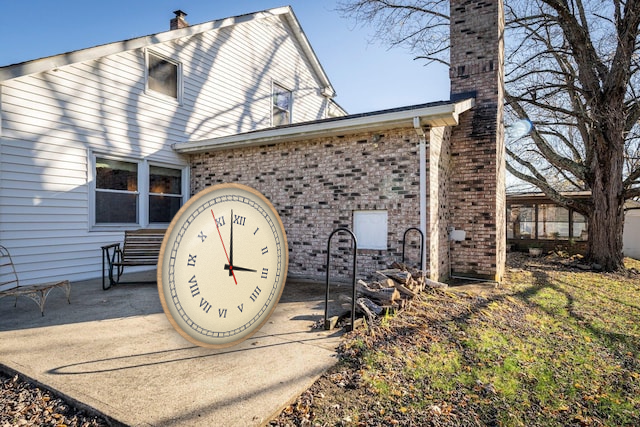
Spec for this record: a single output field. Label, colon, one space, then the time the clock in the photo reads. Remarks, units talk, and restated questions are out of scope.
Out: 2:57:54
